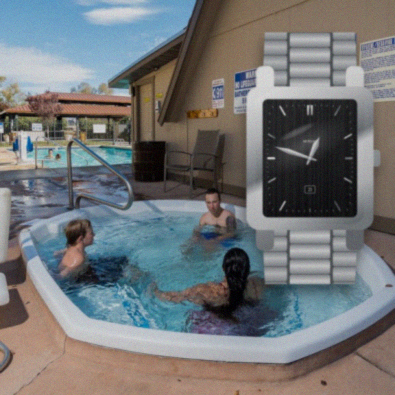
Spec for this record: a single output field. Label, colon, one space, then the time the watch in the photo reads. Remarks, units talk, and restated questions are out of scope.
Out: 12:48
